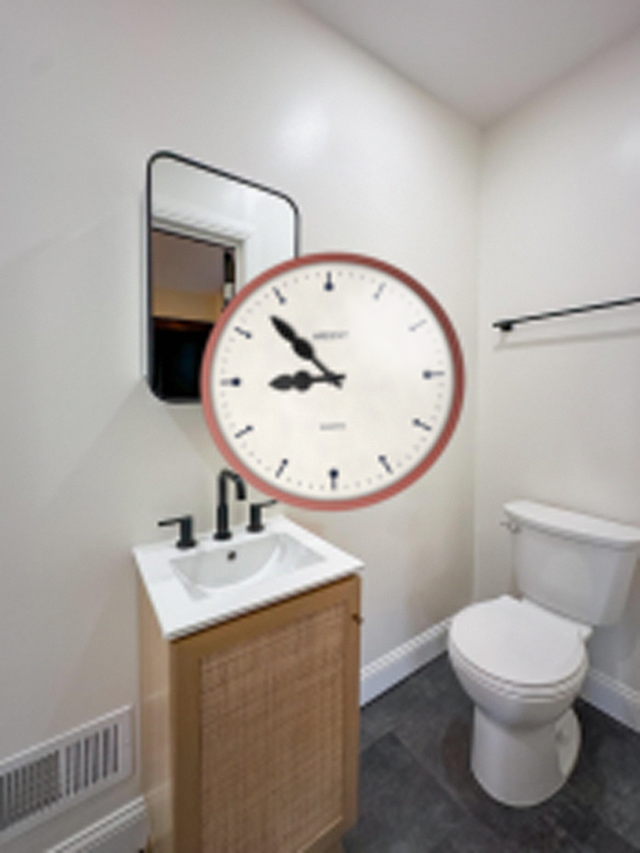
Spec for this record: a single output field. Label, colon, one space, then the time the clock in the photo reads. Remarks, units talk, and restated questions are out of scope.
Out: 8:53
